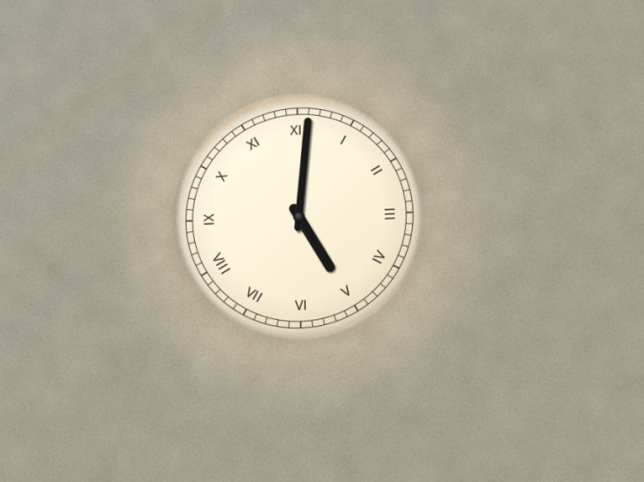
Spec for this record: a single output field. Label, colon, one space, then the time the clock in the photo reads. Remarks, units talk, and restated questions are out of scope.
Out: 5:01
